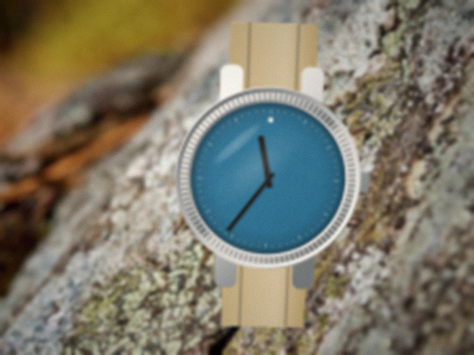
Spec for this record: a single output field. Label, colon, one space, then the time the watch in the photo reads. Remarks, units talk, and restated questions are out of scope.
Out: 11:36
